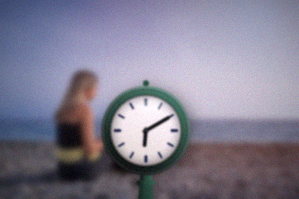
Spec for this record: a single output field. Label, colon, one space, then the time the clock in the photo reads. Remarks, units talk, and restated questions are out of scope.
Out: 6:10
